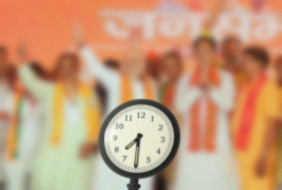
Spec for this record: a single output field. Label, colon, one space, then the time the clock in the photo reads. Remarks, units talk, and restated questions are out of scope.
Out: 7:30
